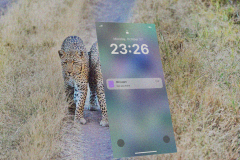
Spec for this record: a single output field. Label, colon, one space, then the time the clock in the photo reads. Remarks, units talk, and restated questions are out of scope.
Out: 23:26
